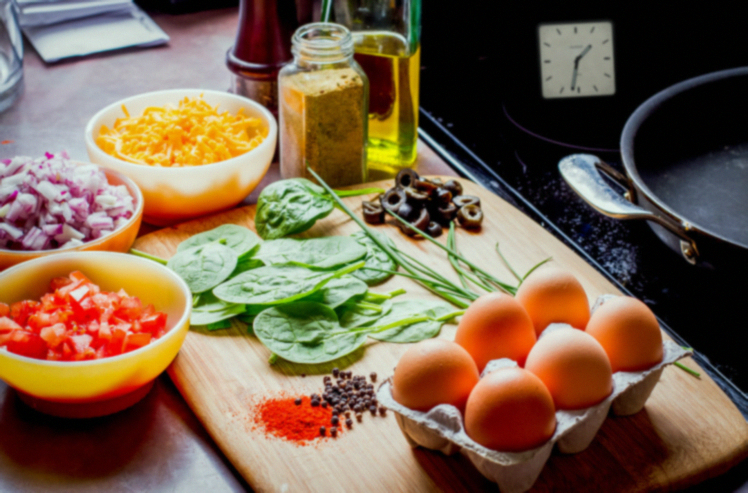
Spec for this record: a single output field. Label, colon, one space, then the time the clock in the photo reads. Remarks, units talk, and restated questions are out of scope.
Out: 1:32
